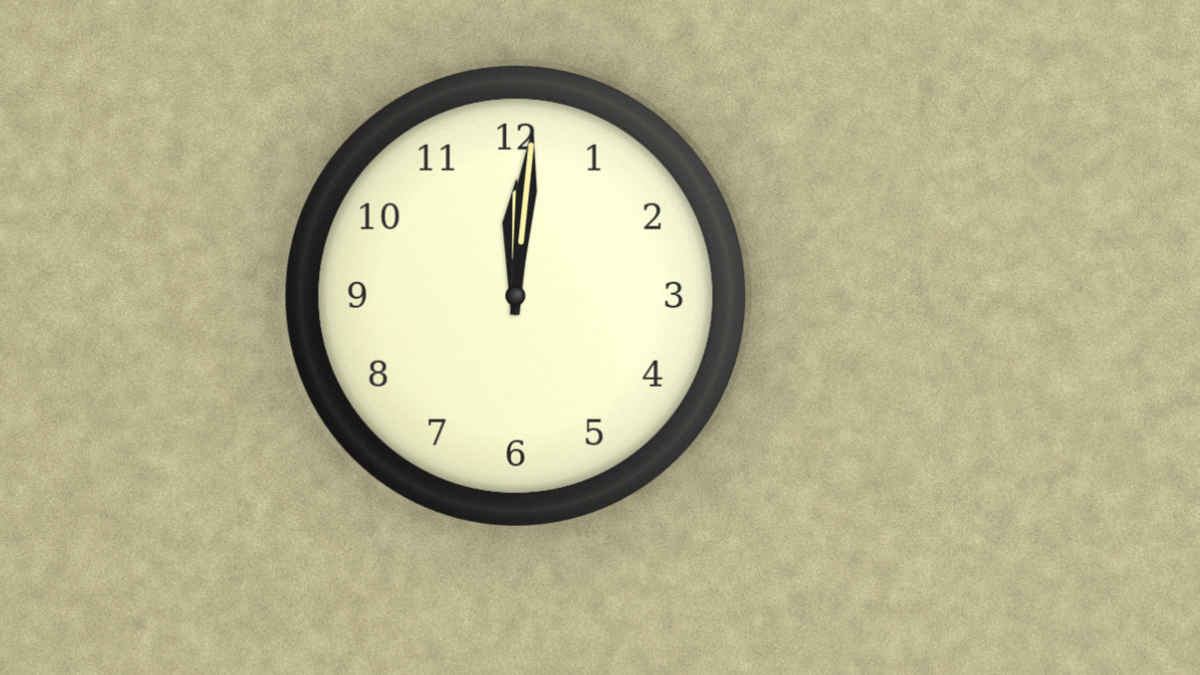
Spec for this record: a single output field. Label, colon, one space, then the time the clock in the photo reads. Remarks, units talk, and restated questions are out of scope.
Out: 12:01
